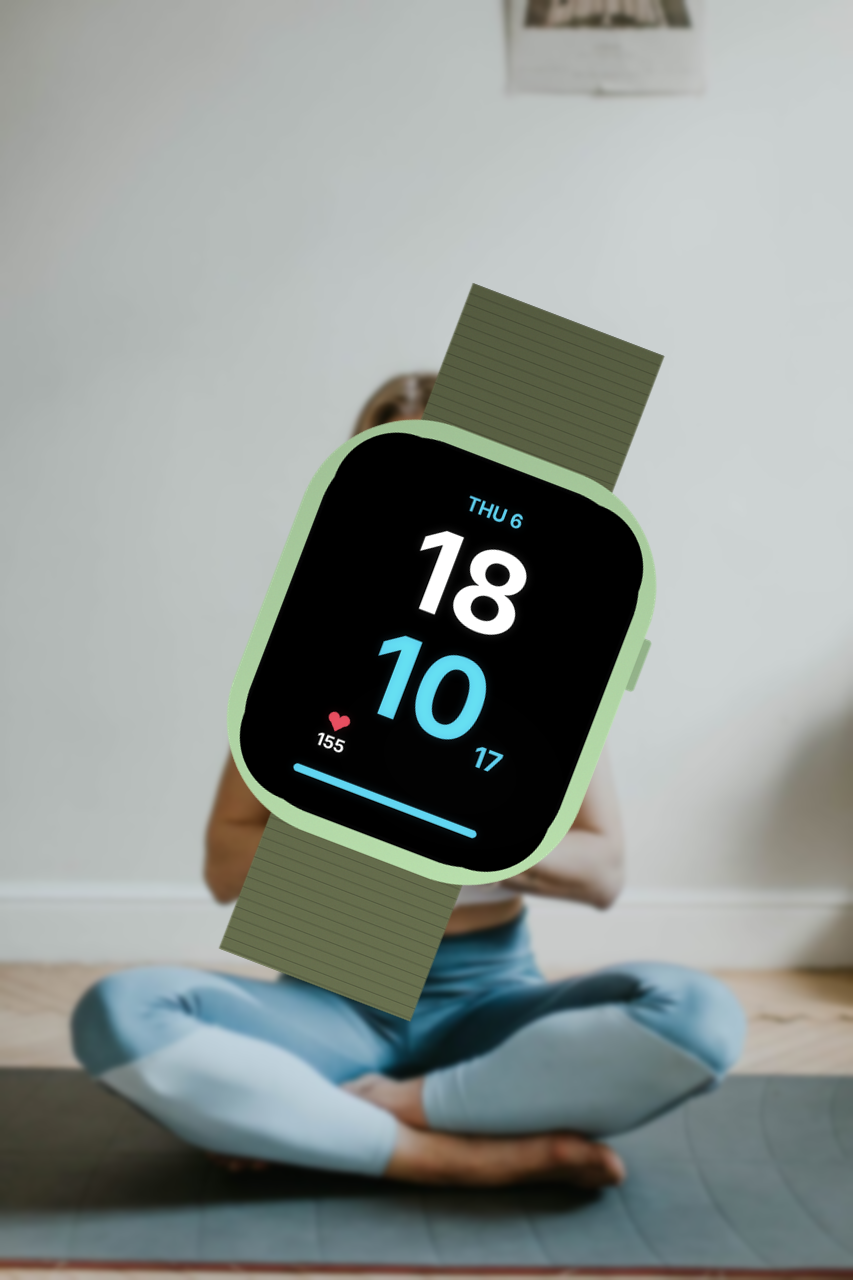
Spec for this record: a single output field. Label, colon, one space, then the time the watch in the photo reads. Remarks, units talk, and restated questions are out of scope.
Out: 18:10:17
